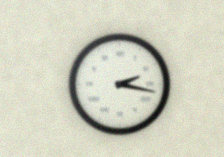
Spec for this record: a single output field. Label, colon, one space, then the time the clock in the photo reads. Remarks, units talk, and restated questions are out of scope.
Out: 2:17
